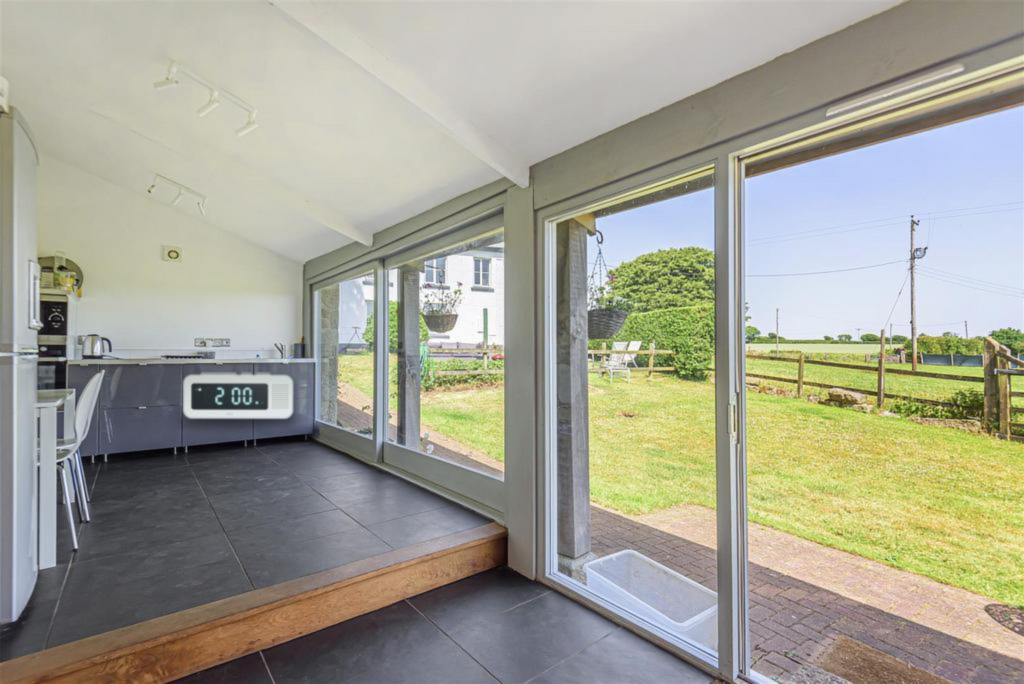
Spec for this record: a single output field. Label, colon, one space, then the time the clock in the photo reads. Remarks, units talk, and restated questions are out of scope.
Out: 2:00
